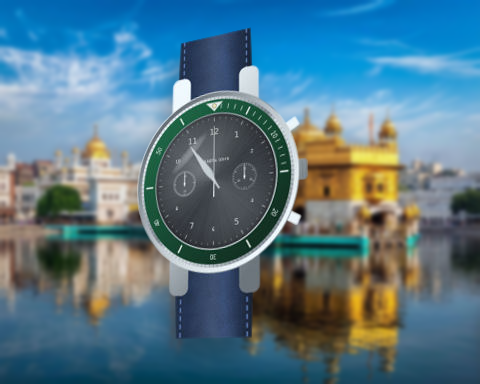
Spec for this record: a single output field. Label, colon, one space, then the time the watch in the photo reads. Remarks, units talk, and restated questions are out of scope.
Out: 10:54
